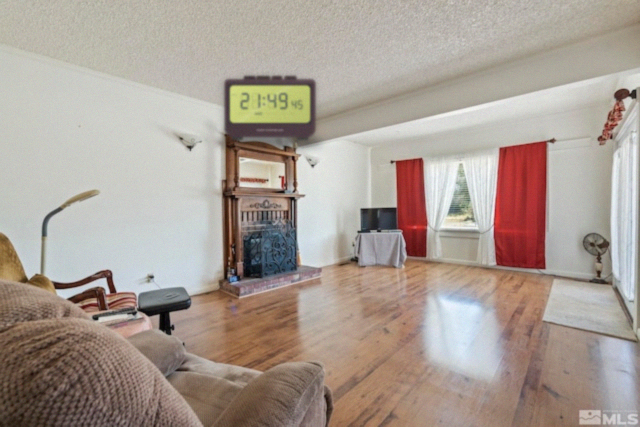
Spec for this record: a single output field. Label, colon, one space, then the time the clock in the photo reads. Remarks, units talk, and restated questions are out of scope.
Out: 21:49
